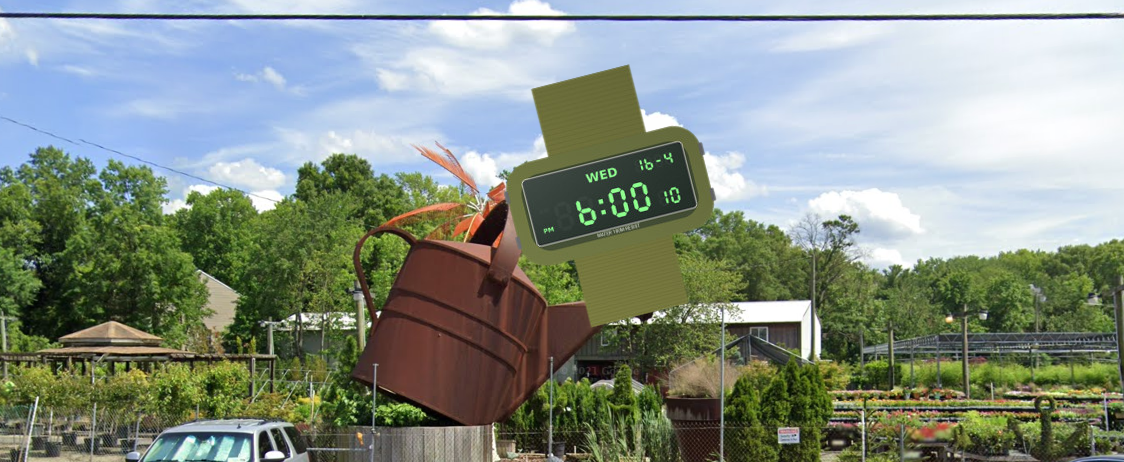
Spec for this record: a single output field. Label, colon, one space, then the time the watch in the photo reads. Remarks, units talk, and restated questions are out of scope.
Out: 6:00:10
